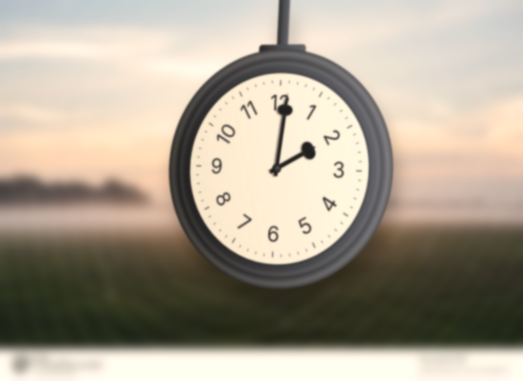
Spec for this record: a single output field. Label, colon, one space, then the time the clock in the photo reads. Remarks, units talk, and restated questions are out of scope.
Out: 2:01
